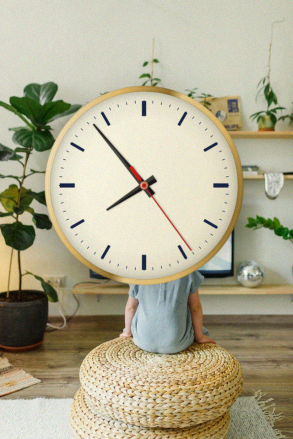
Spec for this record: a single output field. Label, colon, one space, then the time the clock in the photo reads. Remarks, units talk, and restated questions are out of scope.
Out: 7:53:24
